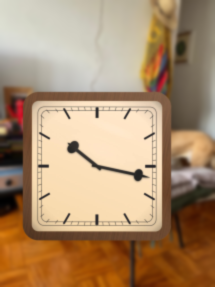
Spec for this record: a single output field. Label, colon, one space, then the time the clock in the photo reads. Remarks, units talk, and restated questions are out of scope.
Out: 10:17
